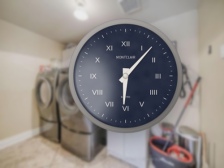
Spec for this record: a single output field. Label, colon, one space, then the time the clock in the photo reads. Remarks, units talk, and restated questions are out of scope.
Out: 6:07
